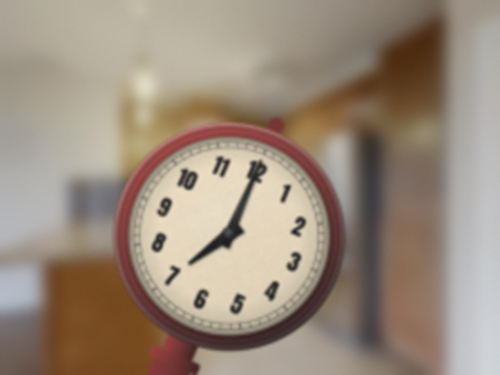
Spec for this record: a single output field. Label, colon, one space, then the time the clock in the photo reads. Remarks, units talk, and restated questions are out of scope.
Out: 7:00
